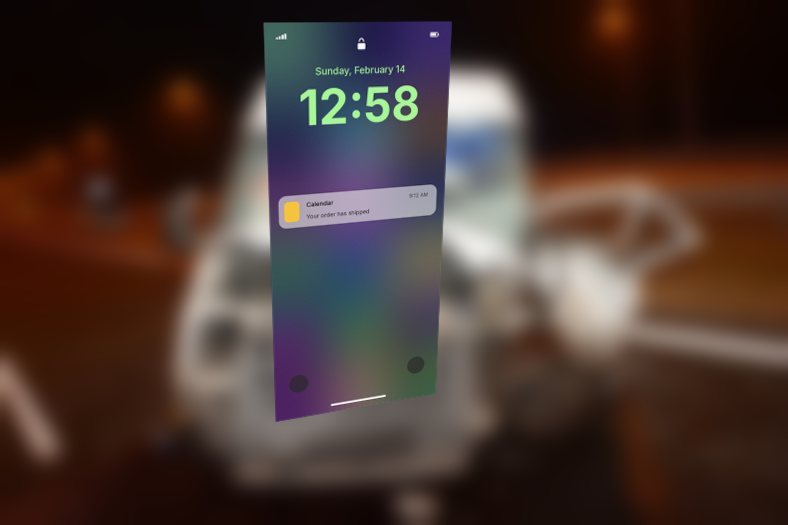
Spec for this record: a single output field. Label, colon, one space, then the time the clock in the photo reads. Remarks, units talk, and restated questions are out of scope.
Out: 12:58
